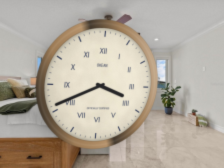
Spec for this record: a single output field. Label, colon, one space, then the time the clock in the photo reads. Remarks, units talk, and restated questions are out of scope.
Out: 3:41
